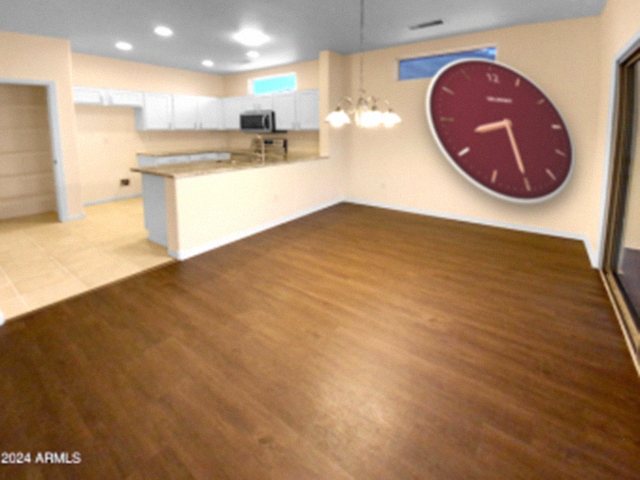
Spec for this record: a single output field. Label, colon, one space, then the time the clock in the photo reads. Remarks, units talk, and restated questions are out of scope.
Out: 8:30
